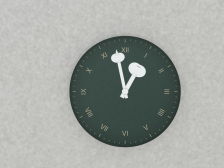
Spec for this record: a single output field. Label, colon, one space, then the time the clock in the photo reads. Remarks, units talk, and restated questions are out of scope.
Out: 12:58
